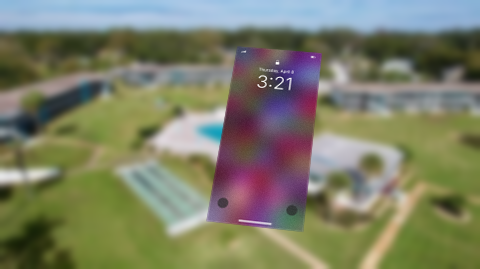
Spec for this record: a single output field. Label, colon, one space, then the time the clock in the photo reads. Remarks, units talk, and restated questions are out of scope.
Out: 3:21
